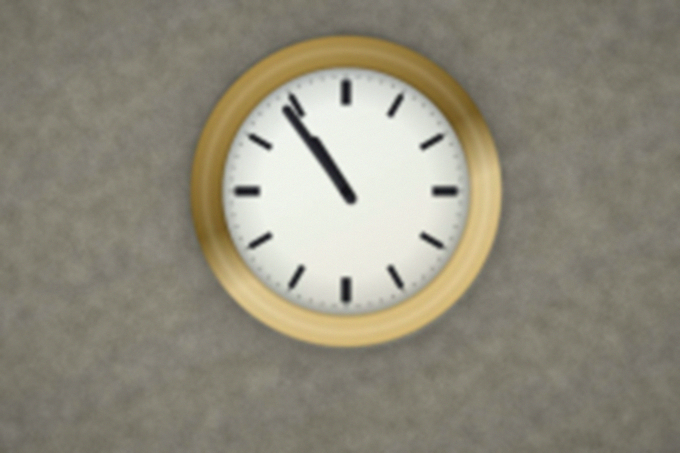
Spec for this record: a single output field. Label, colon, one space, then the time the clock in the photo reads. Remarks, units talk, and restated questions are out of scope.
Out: 10:54
